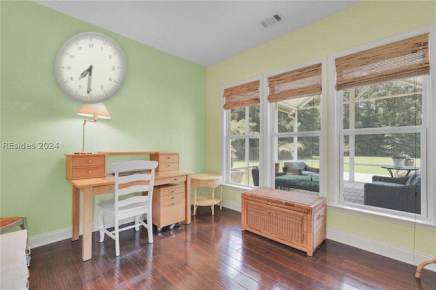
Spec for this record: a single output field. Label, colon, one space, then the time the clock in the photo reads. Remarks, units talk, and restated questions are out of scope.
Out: 7:31
